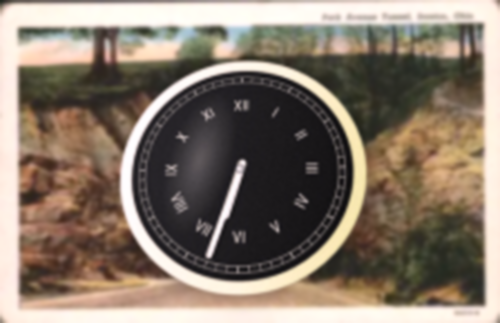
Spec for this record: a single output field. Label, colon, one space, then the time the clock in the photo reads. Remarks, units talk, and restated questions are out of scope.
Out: 6:33
